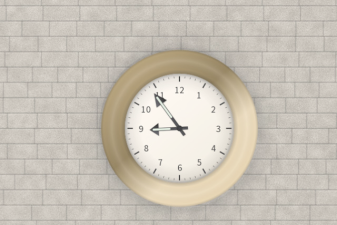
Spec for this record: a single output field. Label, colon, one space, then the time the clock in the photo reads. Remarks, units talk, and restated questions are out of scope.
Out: 8:54
